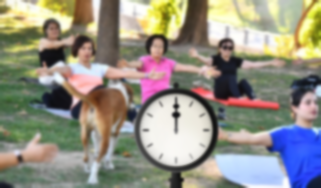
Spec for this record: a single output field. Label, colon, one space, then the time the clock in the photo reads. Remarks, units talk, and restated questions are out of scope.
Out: 12:00
